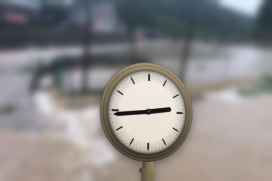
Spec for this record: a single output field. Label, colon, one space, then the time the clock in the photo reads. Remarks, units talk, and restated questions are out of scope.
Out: 2:44
